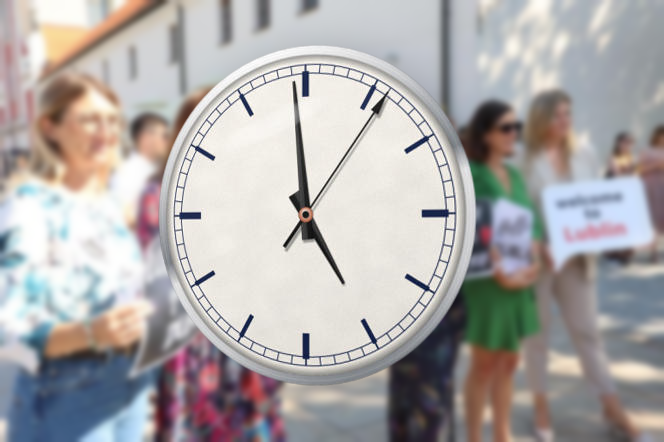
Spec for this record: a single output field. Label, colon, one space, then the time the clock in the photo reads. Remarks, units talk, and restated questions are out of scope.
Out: 4:59:06
